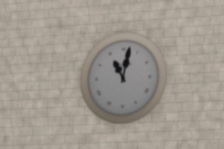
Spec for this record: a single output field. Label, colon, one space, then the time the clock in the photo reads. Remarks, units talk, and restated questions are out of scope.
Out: 11:02
